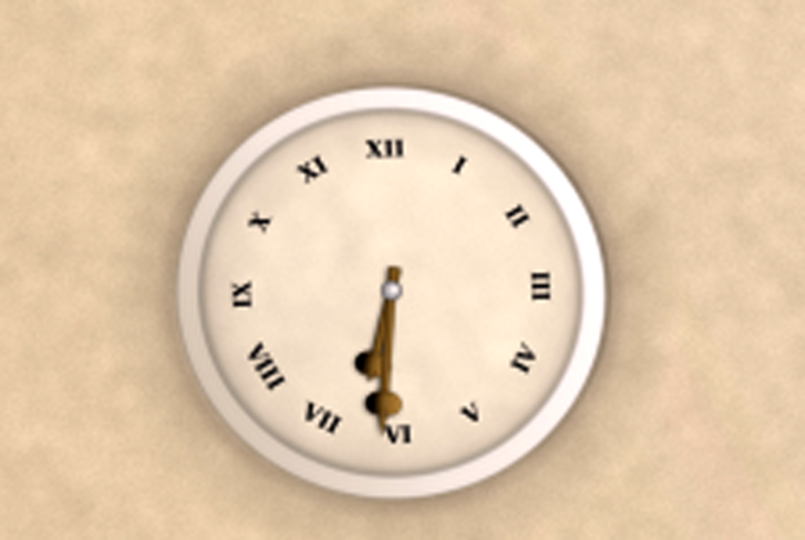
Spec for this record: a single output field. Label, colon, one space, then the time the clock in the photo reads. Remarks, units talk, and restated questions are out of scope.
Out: 6:31
